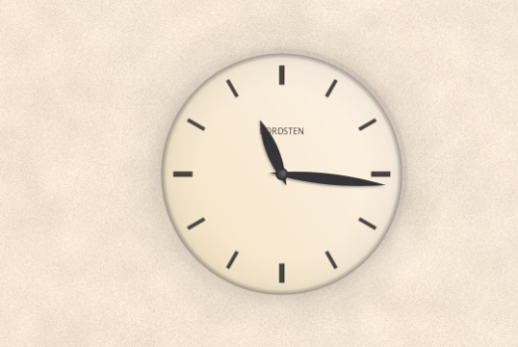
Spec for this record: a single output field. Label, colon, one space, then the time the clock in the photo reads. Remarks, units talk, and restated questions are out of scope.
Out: 11:16
